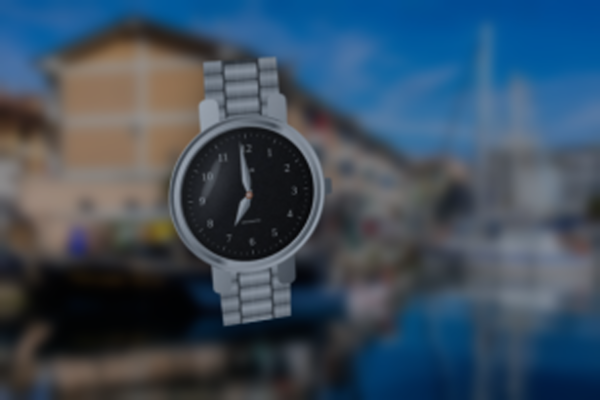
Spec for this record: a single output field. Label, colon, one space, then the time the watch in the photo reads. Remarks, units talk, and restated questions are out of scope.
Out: 6:59
